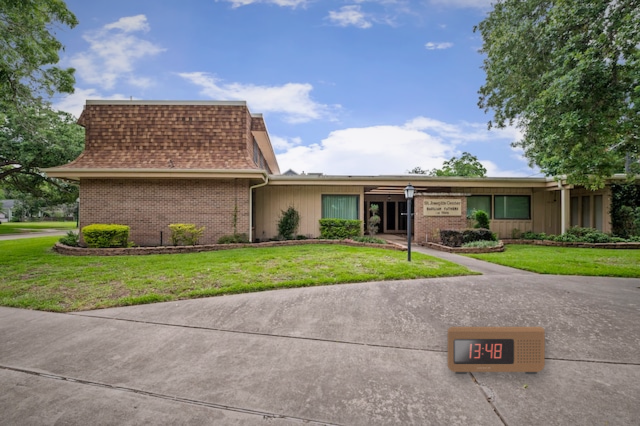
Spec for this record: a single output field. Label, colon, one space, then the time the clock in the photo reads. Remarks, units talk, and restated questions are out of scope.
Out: 13:48
